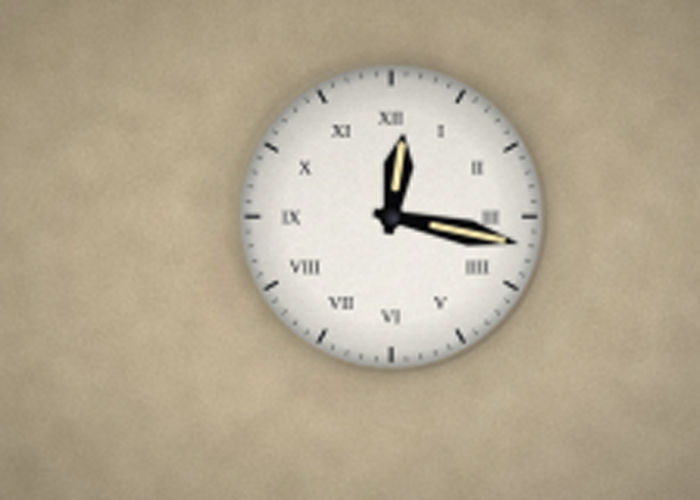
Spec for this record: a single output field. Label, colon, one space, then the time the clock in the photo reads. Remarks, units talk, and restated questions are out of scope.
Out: 12:17
